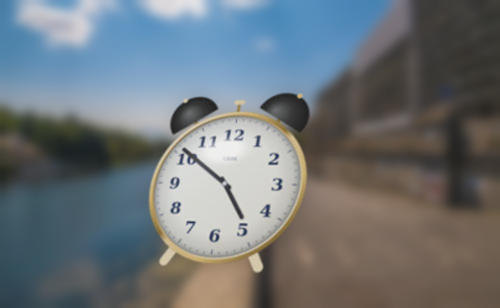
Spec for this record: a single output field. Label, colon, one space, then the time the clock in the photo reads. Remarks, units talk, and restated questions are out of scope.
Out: 4:51
